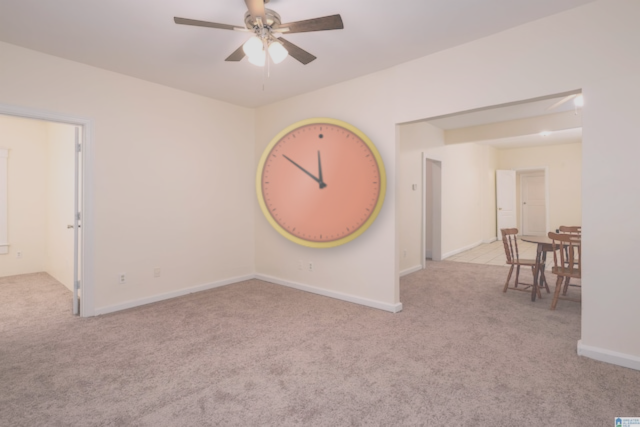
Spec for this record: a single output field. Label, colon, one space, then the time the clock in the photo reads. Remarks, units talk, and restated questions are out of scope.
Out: 11:51
